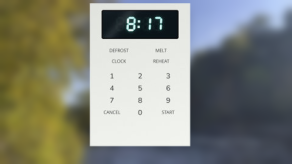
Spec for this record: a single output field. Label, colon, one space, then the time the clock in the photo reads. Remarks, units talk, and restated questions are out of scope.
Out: 8:17
